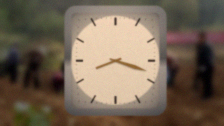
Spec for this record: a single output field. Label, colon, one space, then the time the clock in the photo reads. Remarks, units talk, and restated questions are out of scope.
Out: 8:18
